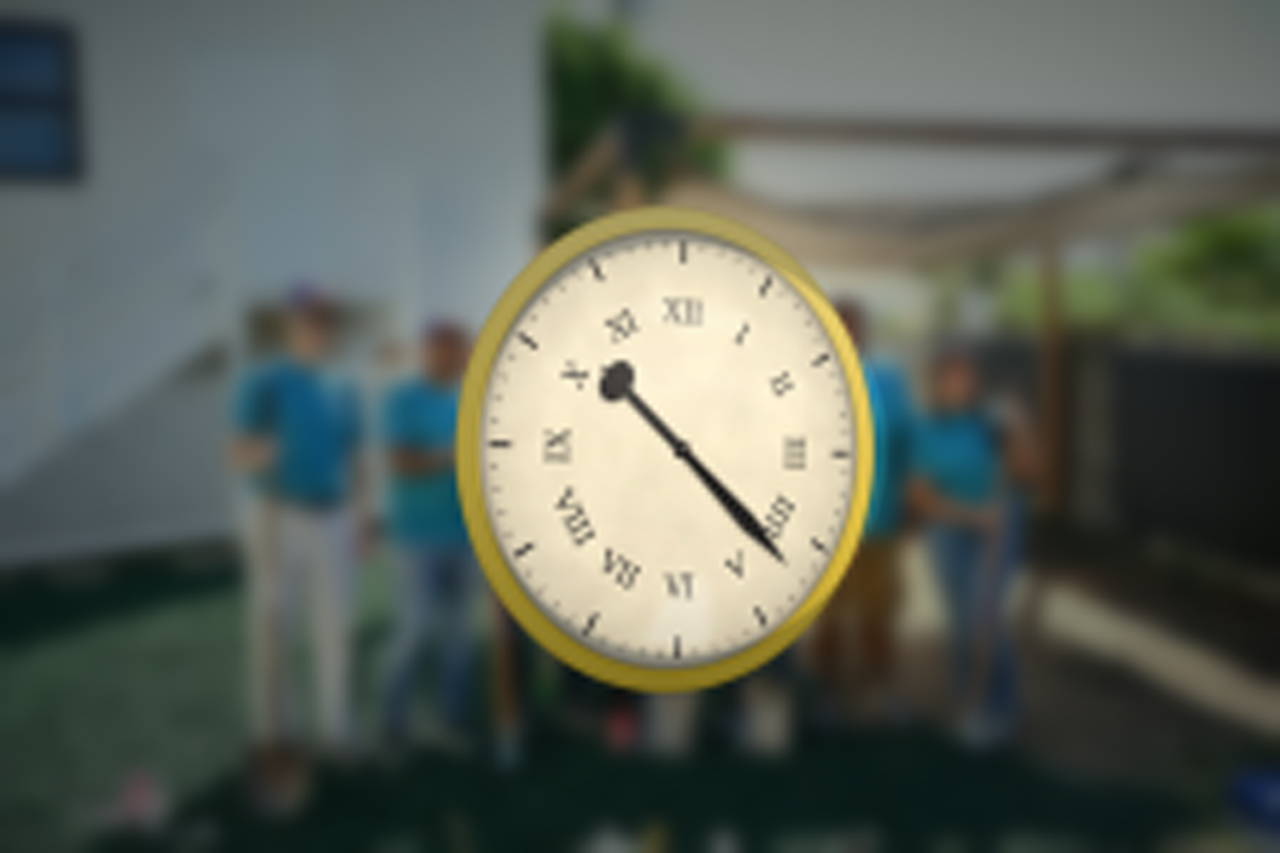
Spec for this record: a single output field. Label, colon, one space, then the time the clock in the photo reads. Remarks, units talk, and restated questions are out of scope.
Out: 10:22
